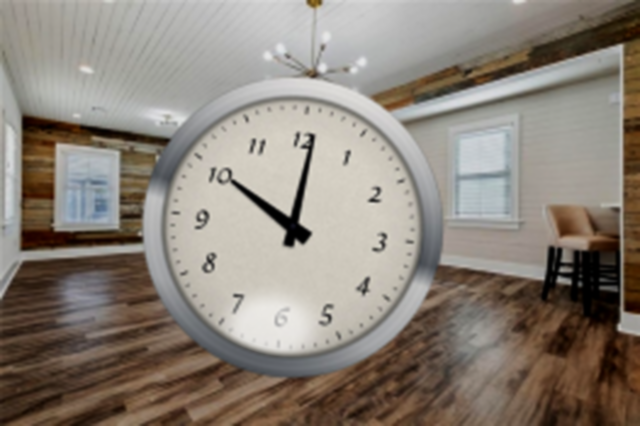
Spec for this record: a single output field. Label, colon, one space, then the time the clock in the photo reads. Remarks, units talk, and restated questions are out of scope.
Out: 10:01
